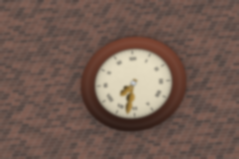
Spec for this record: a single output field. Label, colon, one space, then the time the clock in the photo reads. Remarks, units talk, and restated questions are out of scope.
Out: 7:32
